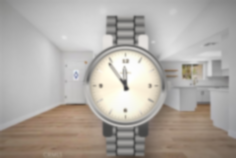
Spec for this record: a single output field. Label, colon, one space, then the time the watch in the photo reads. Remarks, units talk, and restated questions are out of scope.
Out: 11:54
